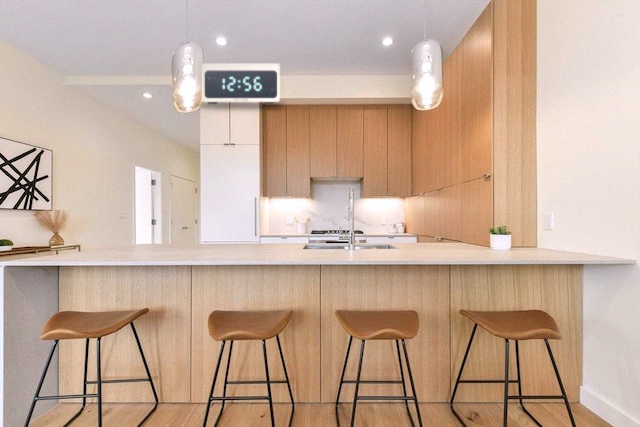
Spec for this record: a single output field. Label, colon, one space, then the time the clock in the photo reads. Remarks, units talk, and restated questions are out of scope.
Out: 12:56
